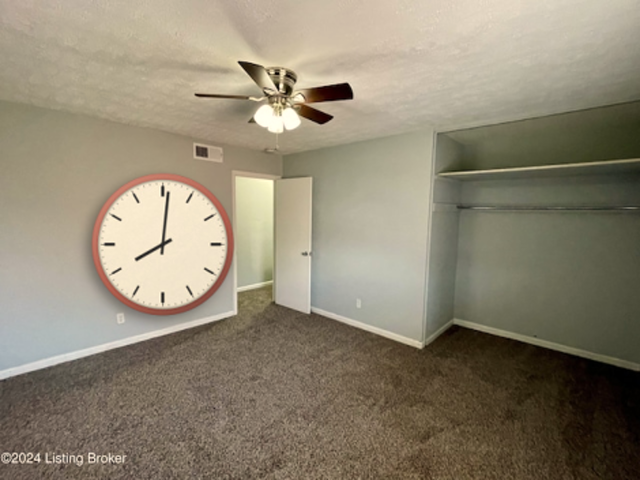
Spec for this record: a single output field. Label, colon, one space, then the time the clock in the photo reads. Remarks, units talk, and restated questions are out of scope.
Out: 8:01
